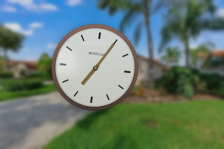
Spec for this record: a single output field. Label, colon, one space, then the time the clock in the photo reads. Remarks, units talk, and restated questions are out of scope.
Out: 7:05
